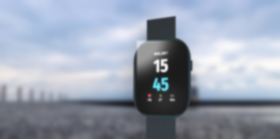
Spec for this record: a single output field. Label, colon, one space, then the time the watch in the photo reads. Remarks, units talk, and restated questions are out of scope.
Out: 15:45
